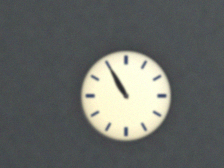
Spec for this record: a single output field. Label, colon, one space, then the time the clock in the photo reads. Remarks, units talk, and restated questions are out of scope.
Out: 10:55
